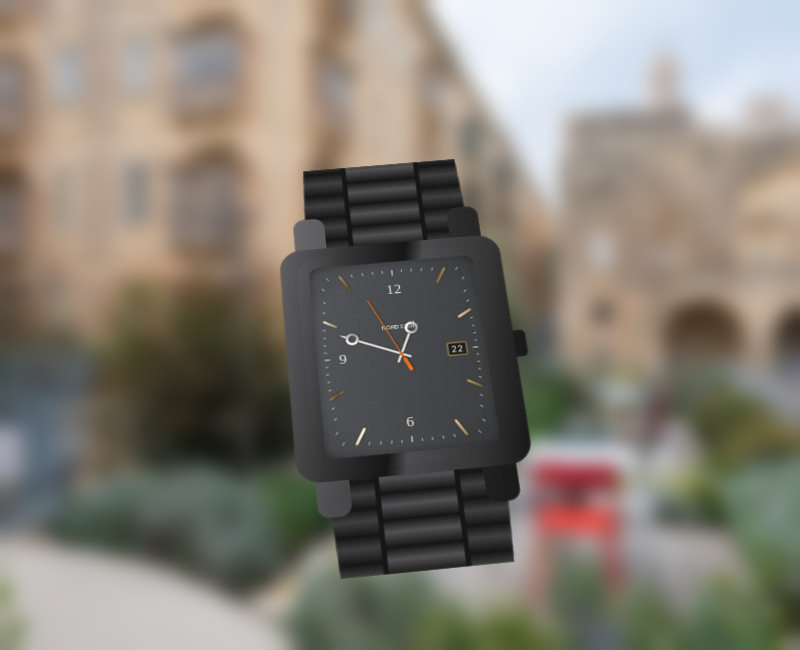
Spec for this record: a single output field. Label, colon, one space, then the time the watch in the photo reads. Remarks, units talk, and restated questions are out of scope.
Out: 12:48:56
